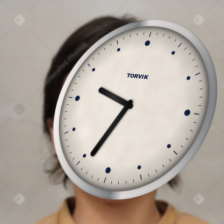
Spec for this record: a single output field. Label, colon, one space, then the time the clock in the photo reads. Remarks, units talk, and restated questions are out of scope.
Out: 9:34
